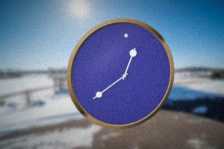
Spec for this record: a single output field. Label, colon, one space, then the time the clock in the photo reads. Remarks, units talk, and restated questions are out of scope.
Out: 12:39
